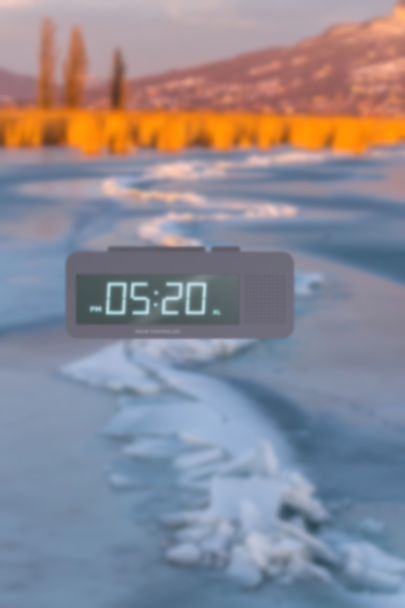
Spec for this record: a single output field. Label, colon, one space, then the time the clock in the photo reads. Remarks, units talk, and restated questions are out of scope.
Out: 5:20
